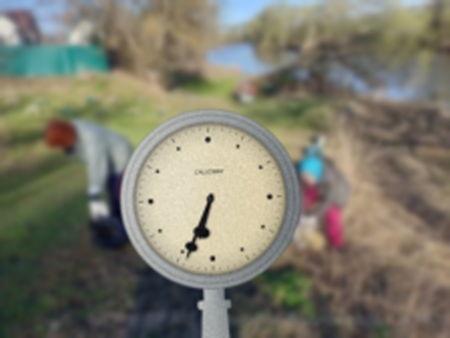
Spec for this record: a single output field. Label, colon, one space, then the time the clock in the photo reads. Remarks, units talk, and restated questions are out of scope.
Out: 6:34
